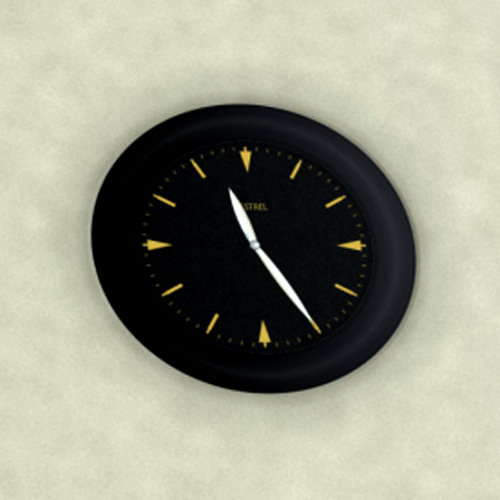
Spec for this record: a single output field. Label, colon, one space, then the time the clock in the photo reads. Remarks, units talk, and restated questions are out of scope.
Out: 11:25
